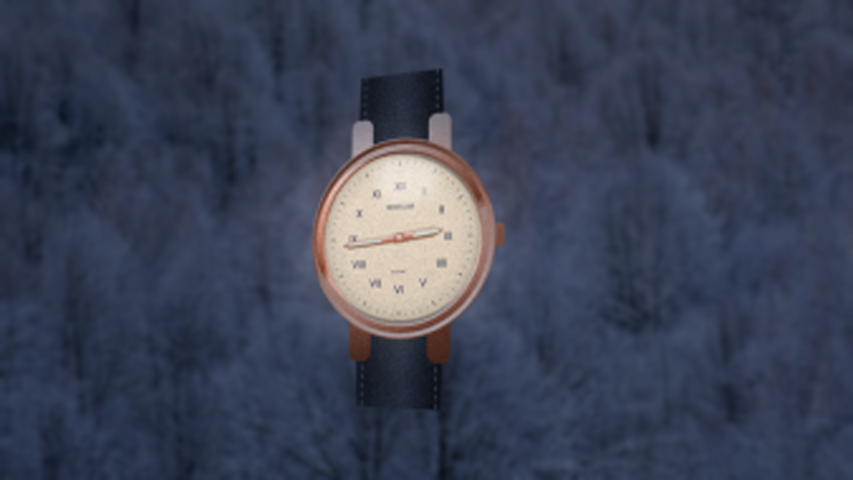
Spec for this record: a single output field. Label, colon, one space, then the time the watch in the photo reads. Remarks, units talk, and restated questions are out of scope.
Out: 2:44
